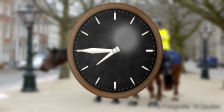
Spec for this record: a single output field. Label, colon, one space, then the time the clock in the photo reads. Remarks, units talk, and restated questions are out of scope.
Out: 7:45
